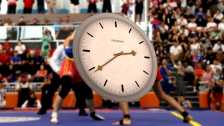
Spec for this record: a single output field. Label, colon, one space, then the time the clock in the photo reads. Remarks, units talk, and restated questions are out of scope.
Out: 2:39
